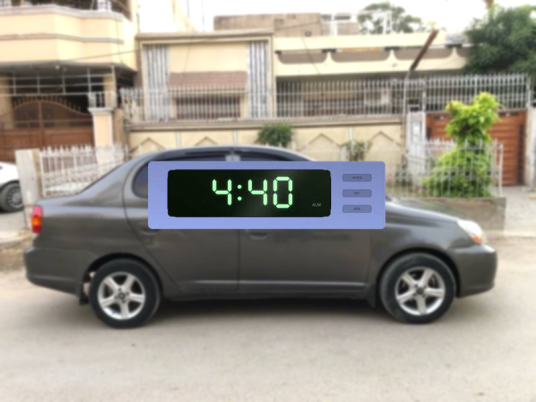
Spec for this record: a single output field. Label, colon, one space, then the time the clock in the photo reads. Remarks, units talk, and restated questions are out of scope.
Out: 4:40
